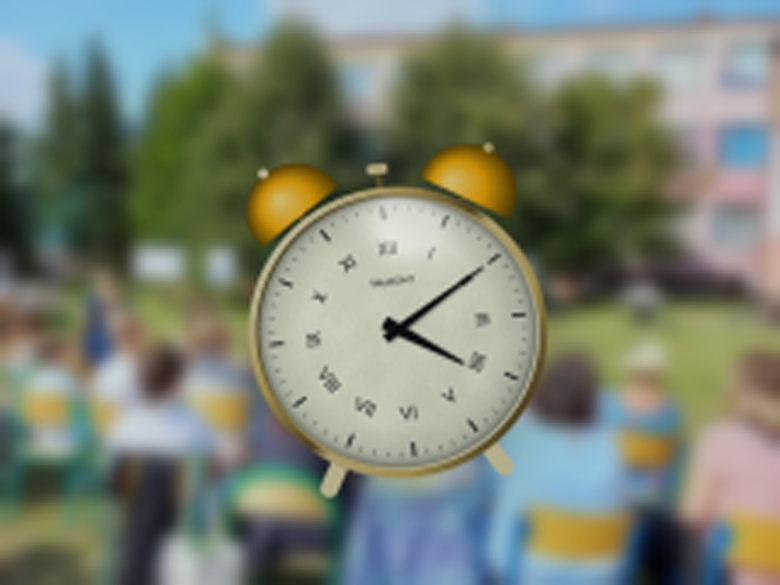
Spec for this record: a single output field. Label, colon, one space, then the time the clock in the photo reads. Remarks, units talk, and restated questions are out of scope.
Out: 4:10
